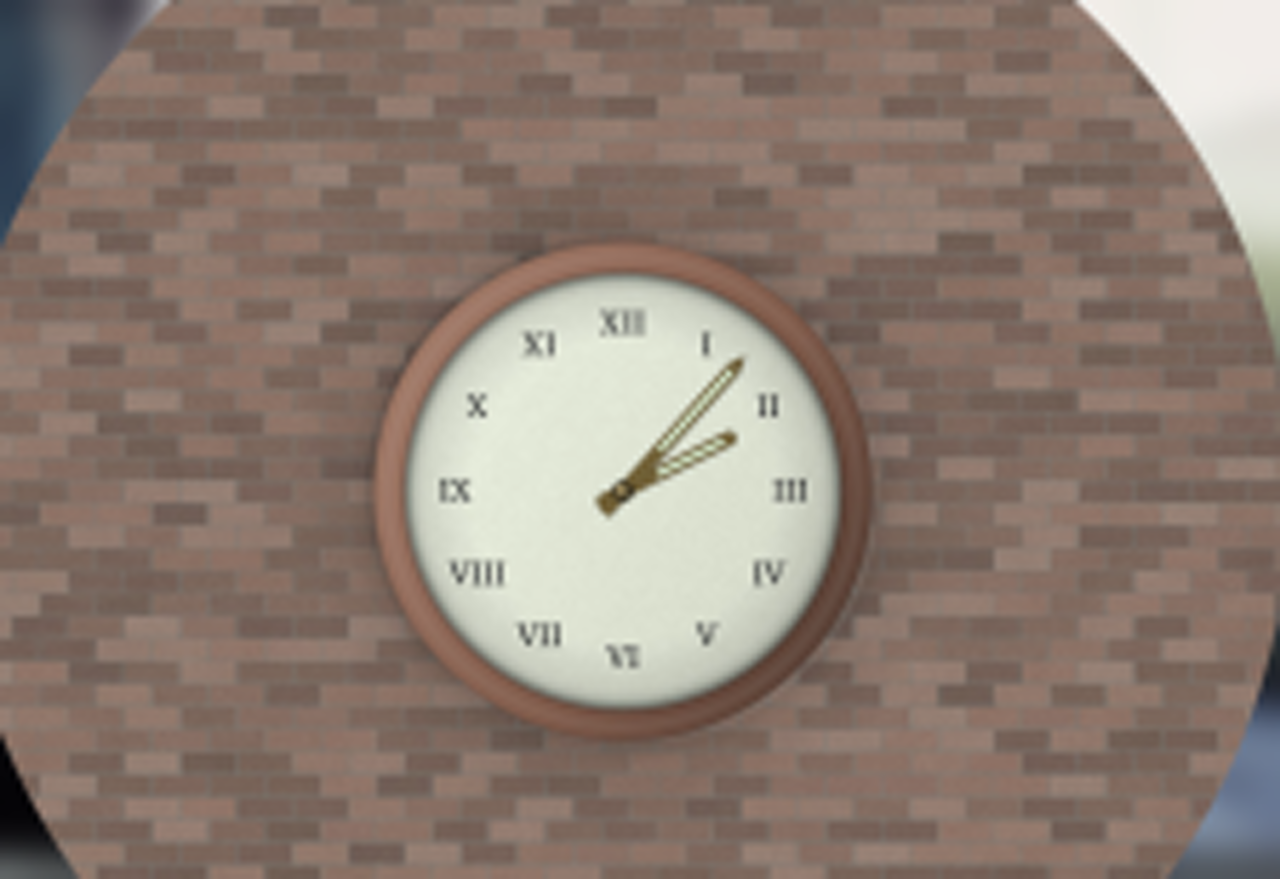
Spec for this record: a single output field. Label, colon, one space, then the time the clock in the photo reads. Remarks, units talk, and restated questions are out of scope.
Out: 2:07
